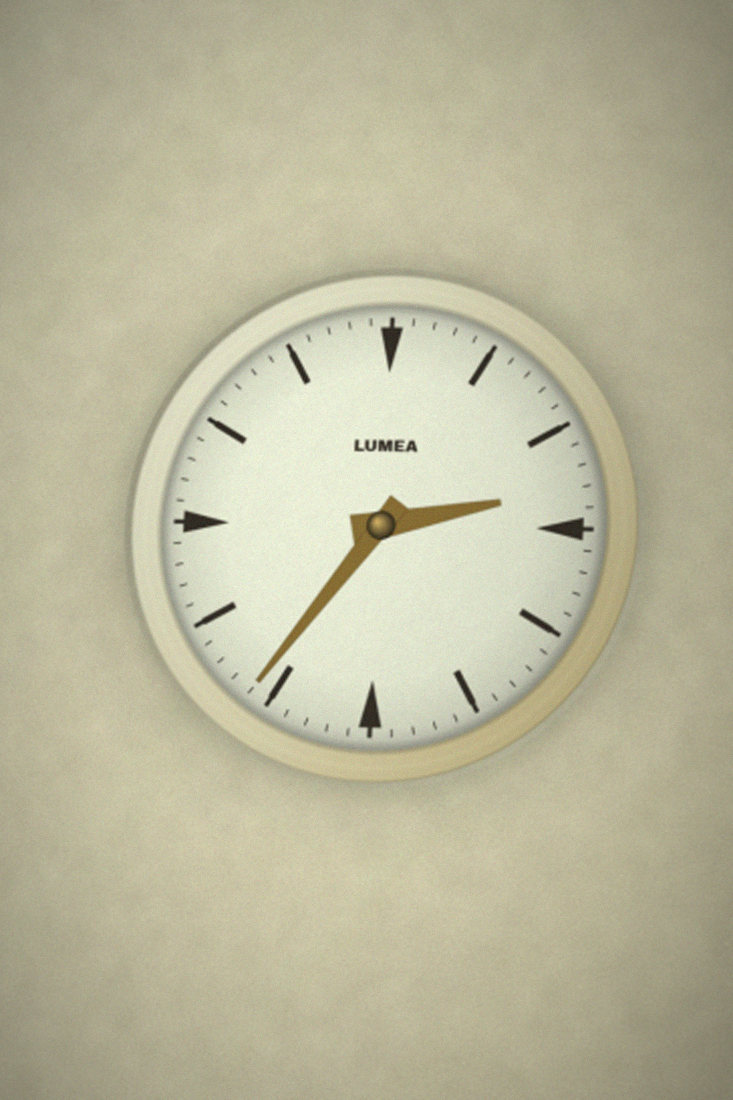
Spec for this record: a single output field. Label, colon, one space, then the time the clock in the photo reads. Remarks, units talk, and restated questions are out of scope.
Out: 2:36
